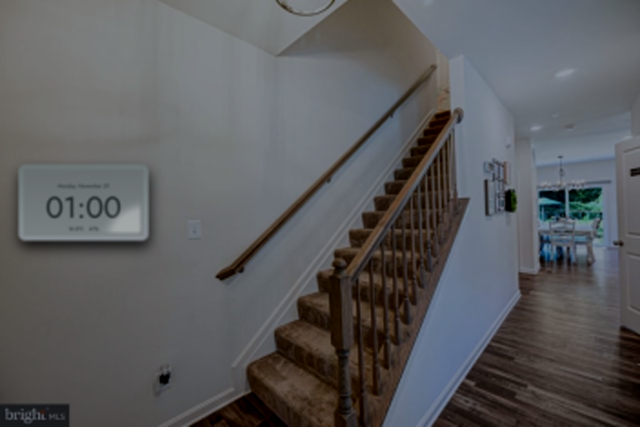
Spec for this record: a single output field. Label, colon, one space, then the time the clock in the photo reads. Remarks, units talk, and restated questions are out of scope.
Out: 1:00
